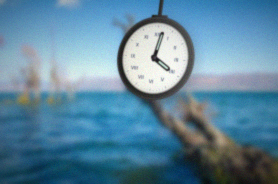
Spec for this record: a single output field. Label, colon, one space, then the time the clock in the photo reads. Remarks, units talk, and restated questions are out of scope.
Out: 4:02
